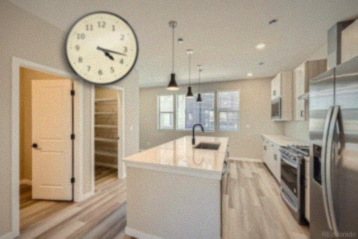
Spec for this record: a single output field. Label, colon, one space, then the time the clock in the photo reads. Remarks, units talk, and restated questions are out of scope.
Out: 4:17
